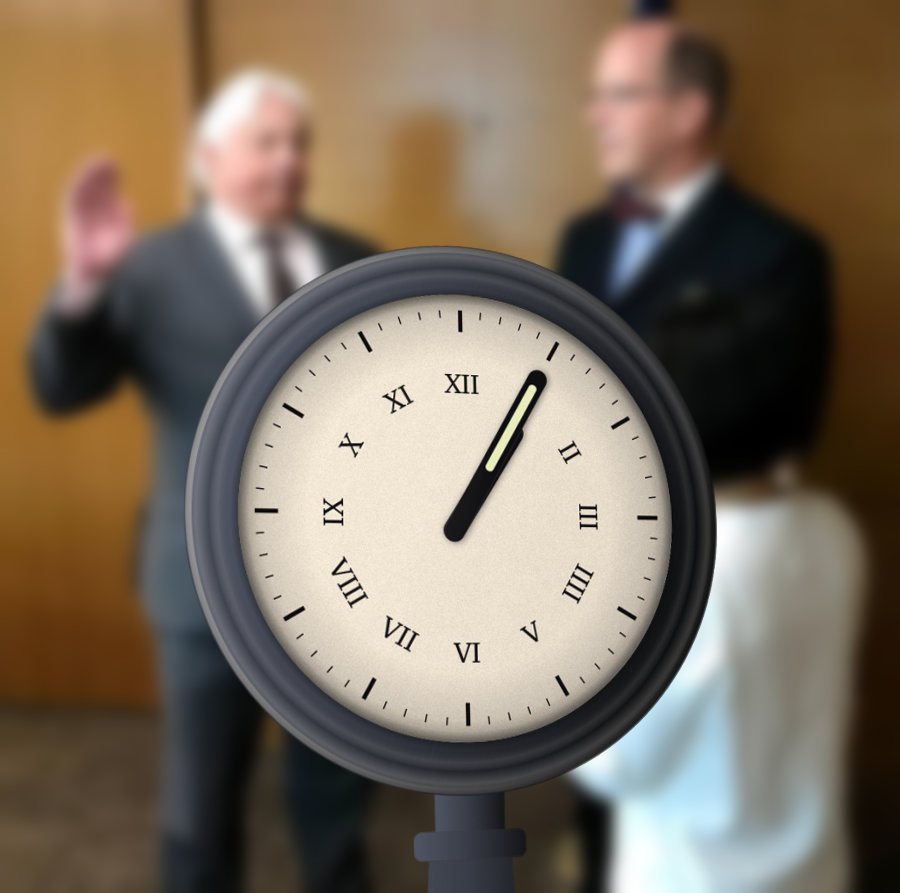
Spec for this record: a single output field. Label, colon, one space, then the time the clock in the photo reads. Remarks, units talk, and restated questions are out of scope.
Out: 1:05
